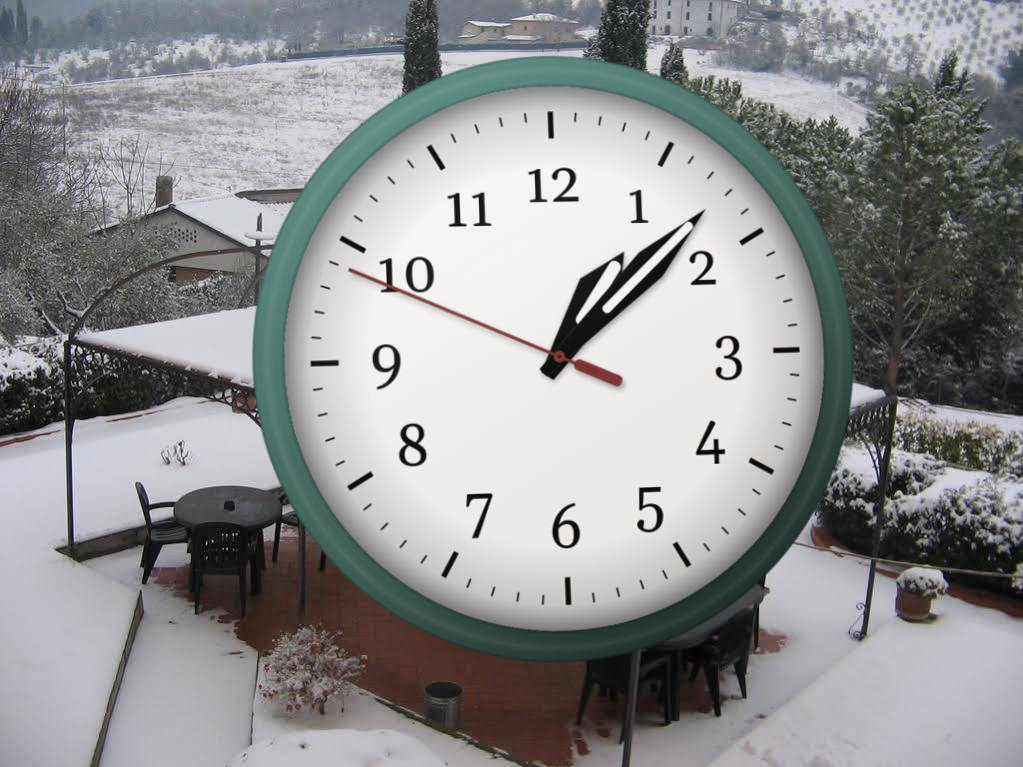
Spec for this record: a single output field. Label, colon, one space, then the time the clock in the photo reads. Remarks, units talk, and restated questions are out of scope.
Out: 1:07:49
